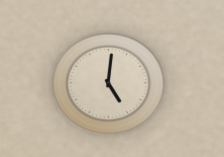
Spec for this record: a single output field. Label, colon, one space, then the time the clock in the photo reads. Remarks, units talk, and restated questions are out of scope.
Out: 5:01
